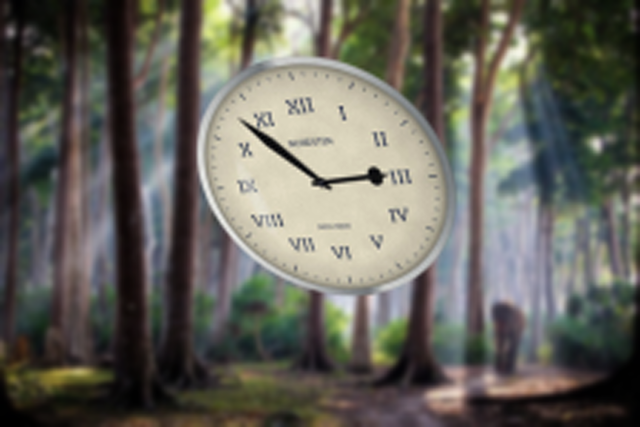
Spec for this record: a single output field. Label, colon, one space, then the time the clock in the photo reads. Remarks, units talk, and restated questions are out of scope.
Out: 2:53
